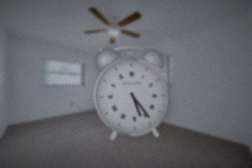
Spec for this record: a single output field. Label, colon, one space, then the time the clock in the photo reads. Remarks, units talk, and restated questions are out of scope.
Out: 5:24
